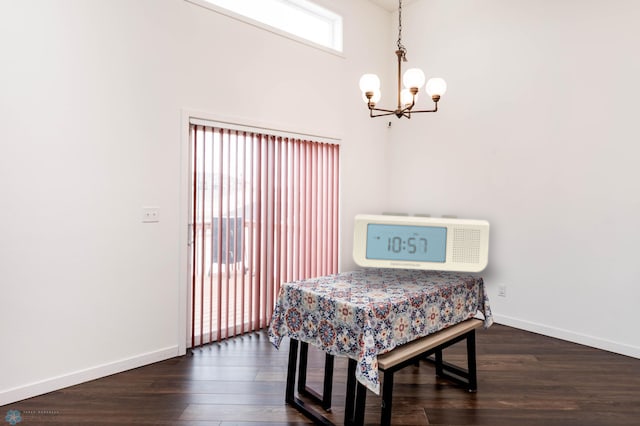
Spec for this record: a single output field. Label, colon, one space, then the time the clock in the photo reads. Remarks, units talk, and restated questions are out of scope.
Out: 10:57
